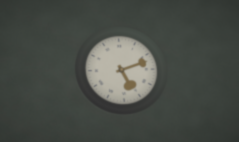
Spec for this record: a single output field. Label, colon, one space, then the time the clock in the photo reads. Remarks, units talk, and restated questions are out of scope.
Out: 5:12
